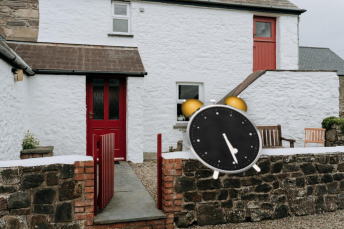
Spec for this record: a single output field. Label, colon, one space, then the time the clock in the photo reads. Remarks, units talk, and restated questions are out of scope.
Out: 5:29
